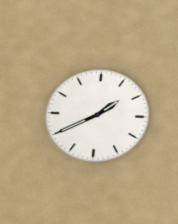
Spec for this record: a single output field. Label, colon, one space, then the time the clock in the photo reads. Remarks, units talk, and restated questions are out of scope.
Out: 1:40
